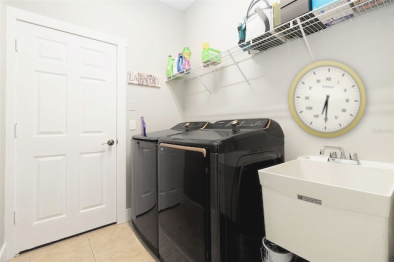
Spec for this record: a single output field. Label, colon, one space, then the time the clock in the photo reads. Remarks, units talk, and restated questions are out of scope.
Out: 6:30
